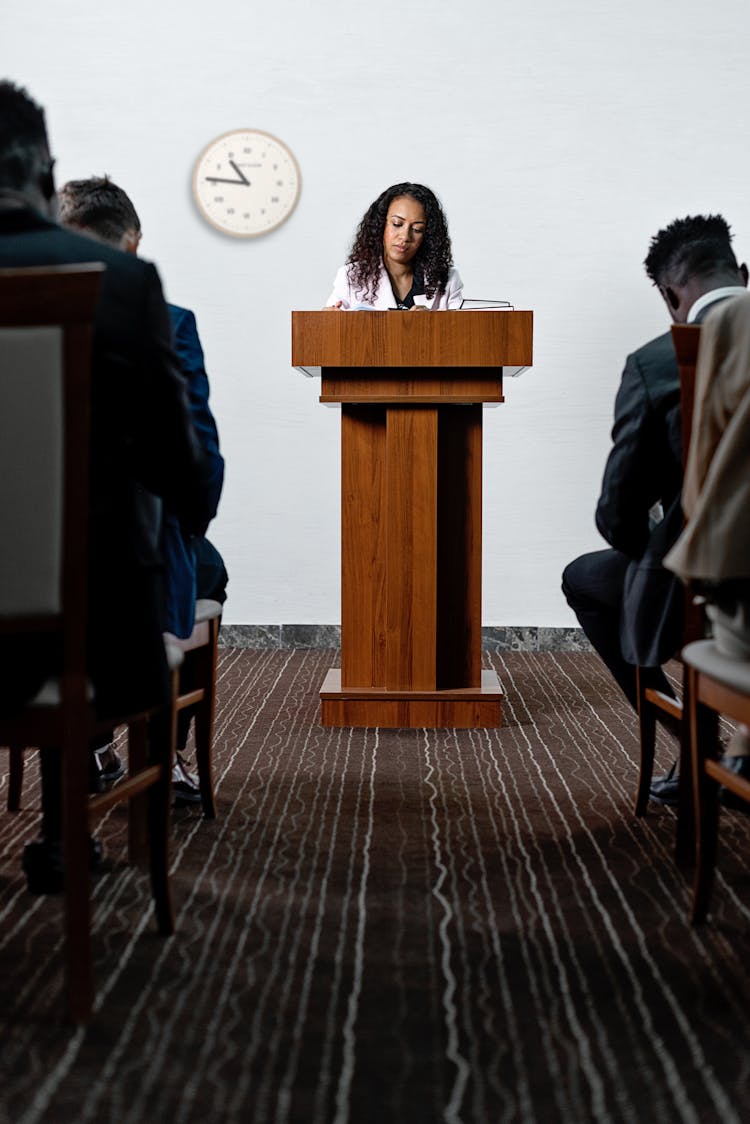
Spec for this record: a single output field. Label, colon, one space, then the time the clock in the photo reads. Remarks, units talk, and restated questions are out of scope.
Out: 10:46
